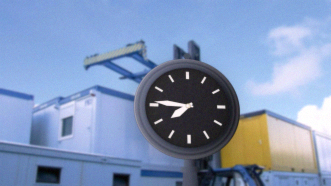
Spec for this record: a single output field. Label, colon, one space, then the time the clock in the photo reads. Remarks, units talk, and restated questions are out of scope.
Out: 7:46
